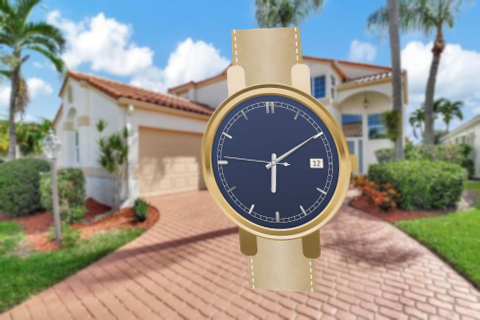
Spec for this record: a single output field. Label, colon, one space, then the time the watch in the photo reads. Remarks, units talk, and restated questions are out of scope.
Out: 6:09:46
